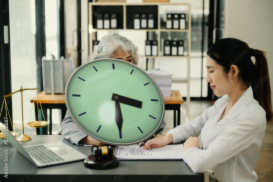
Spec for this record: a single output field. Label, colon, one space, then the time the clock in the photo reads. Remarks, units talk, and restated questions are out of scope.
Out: 3:30
